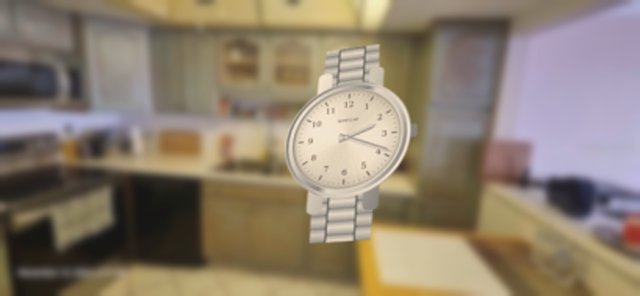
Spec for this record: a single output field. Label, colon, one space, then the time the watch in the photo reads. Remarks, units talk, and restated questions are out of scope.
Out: 2:19
